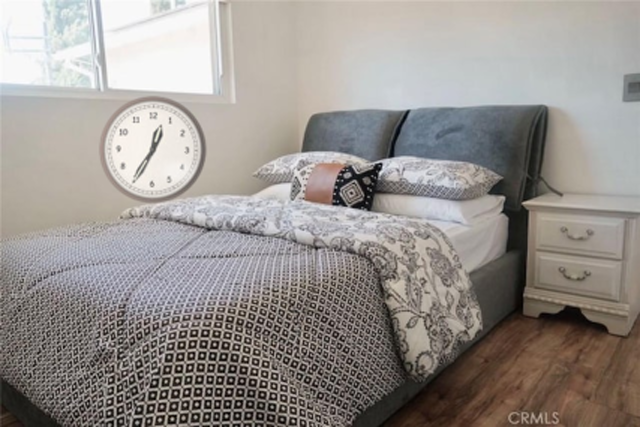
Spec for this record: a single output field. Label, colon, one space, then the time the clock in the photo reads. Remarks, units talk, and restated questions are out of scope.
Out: 12:35
